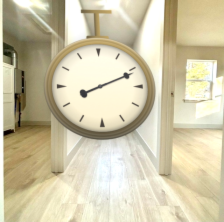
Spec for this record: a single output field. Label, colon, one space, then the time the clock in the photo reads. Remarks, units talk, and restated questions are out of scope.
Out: 8:11
